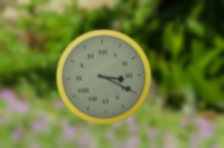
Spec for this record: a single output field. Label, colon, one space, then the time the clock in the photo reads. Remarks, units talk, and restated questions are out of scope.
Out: 3:20
